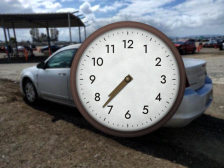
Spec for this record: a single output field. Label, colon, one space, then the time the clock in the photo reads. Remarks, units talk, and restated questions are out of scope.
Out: 7:37
